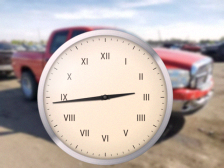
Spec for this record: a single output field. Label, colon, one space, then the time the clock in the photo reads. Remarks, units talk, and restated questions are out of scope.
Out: 2:44
